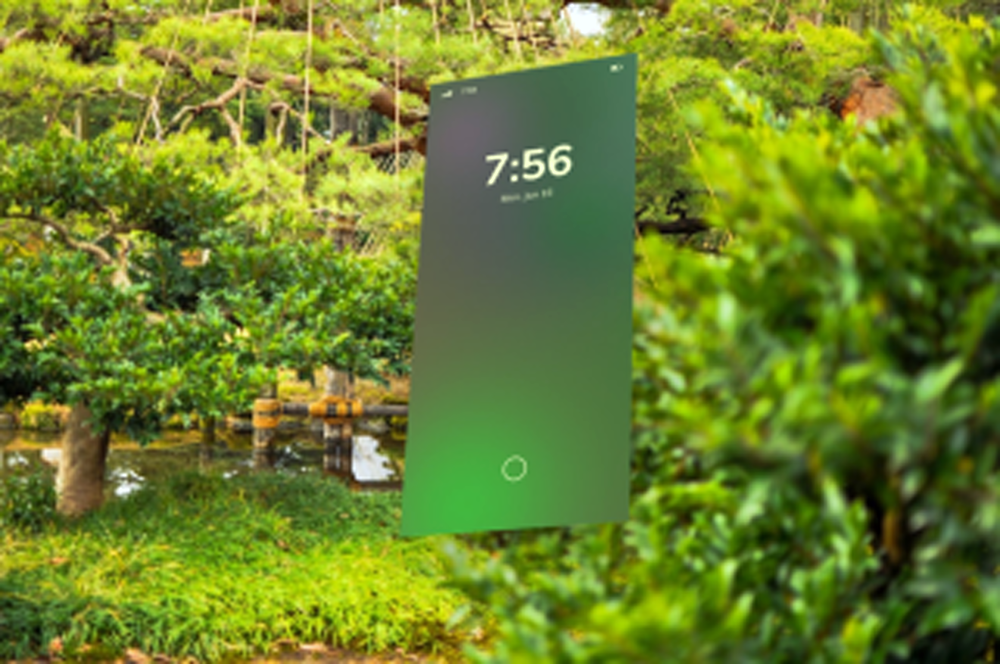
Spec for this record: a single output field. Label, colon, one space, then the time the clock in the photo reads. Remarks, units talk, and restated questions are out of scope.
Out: 7:56
